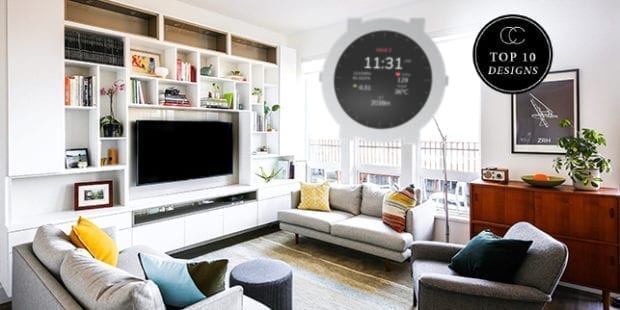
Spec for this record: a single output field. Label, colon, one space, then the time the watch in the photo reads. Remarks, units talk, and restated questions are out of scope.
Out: 11:31
